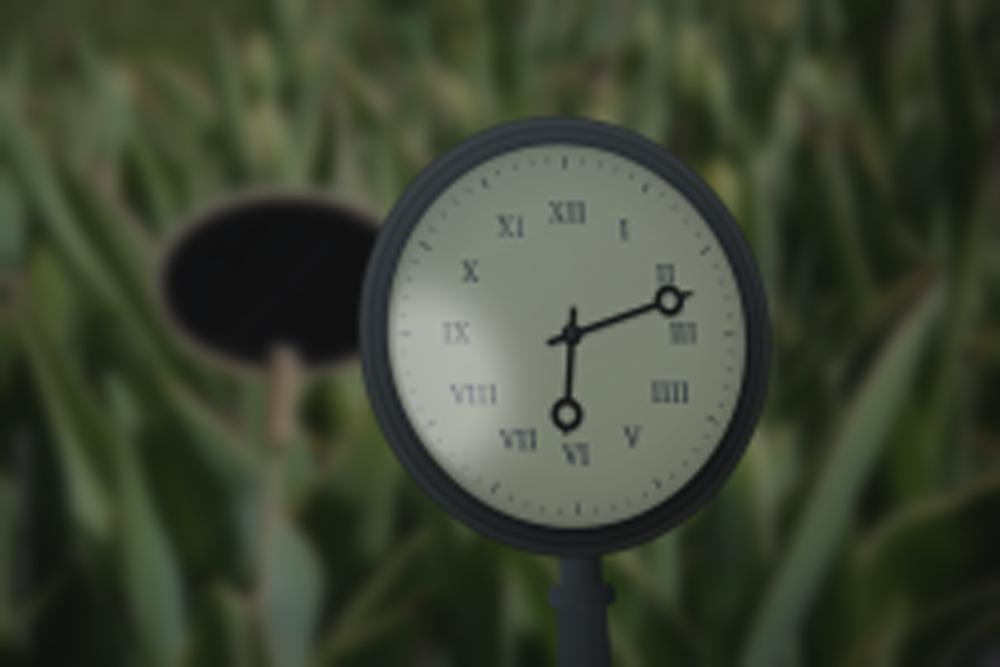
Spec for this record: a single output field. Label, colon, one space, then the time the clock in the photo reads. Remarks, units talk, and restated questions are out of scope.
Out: 6:12
